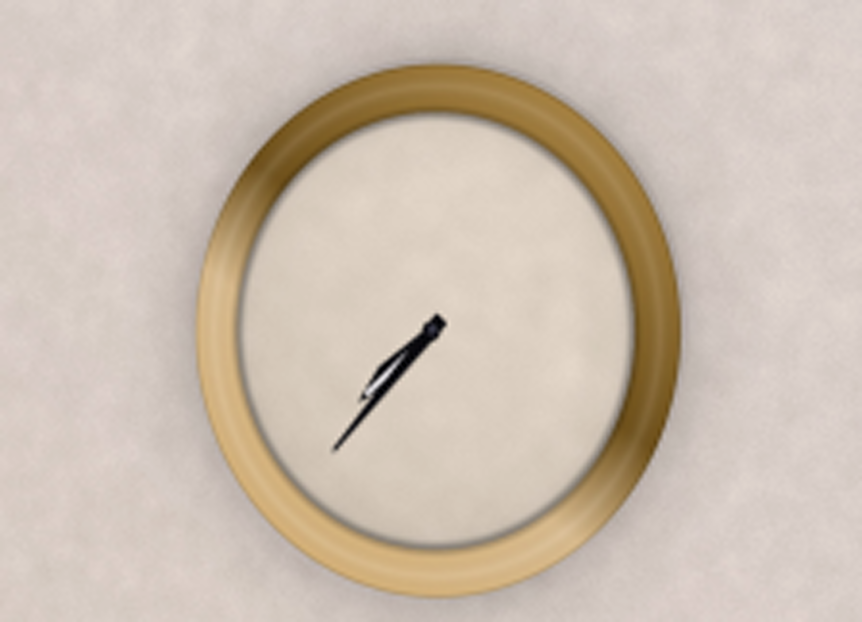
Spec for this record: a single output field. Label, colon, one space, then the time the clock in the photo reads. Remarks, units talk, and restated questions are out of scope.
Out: 7:37
